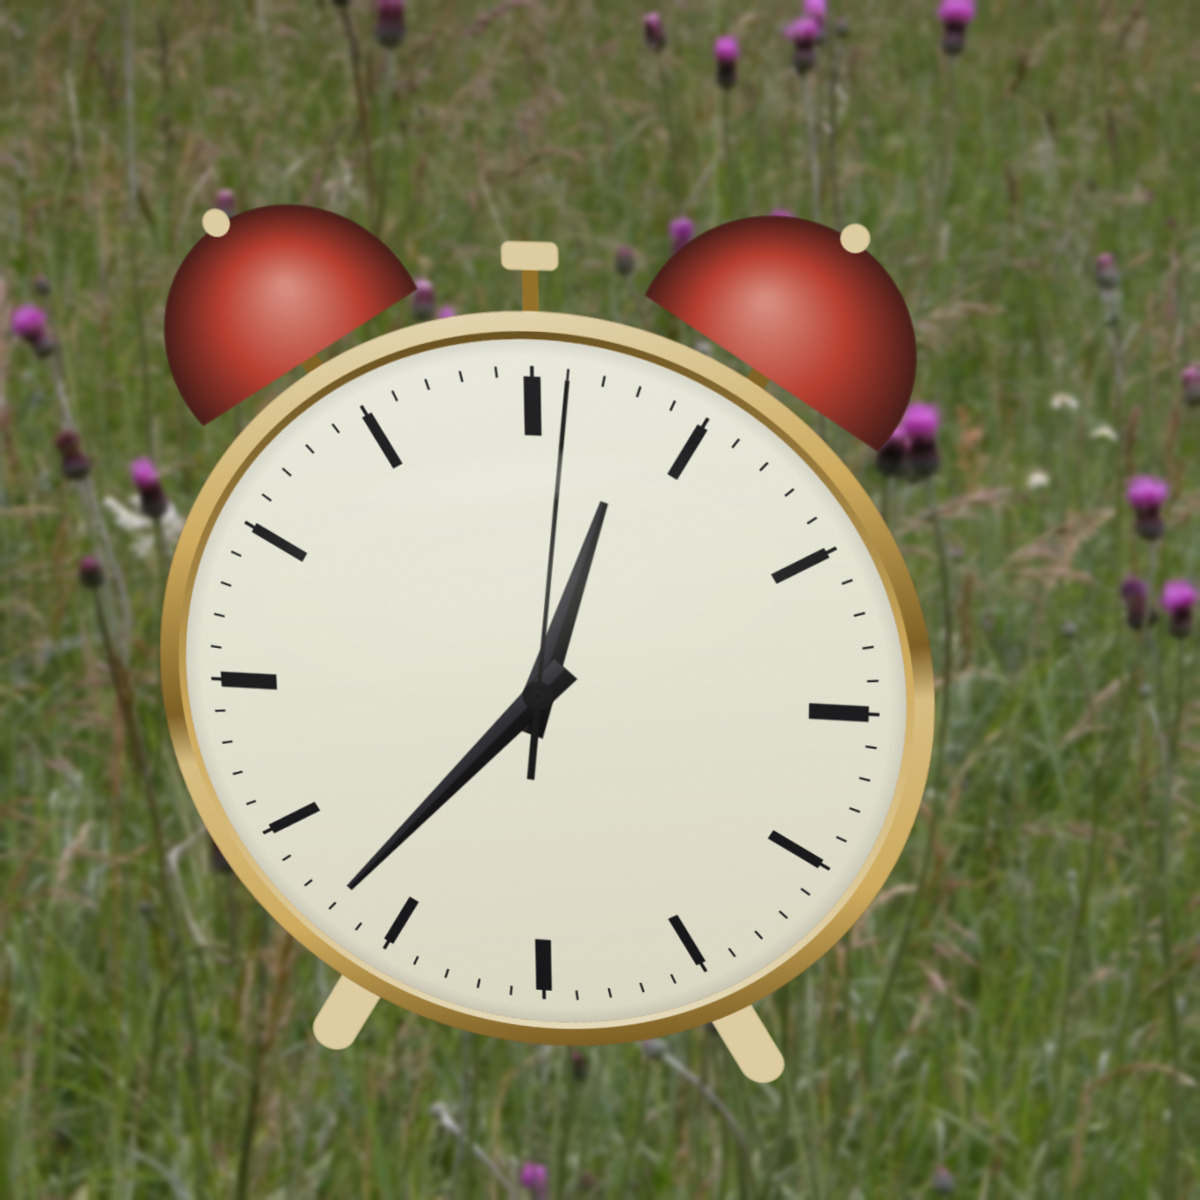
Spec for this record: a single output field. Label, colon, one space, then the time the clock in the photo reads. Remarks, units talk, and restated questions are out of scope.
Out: 12:37:01
